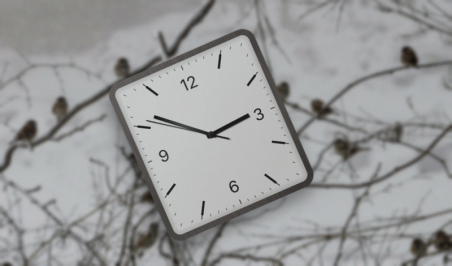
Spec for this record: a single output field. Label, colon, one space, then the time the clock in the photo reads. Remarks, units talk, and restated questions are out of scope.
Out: 2:51:51
